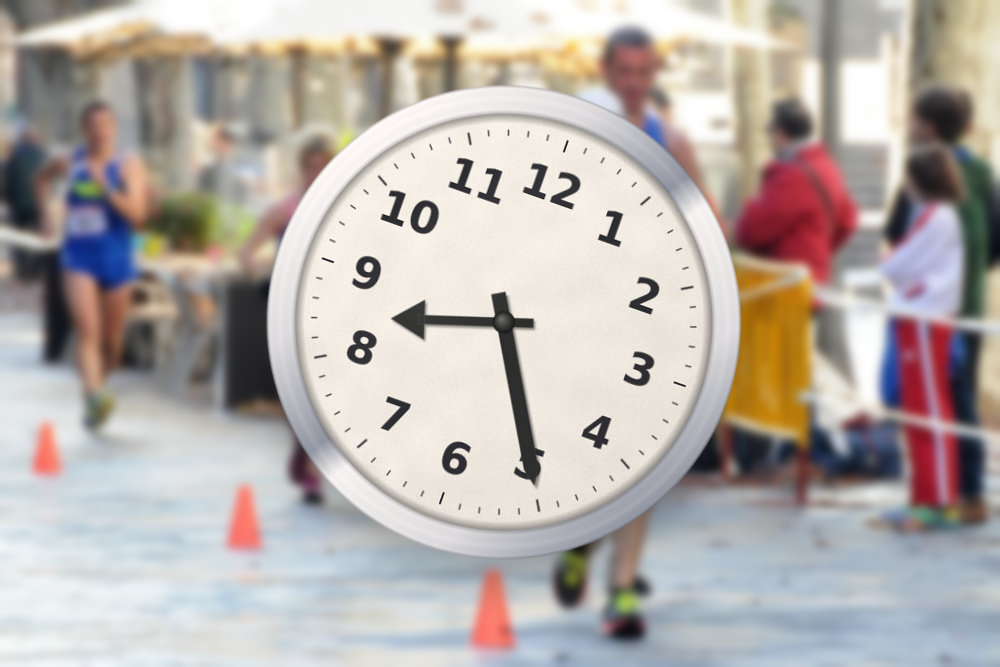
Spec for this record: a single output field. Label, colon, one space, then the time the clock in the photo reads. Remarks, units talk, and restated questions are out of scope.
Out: 8:25
